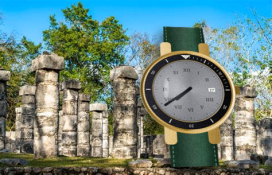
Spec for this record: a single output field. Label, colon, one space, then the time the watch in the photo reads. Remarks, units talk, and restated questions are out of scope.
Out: 7:39
